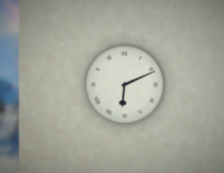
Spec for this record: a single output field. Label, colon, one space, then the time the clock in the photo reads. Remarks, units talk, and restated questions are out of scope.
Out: 6:11
